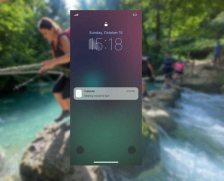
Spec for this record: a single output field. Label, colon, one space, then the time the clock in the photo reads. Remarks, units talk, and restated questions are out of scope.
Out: 15:18
